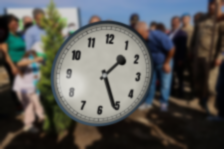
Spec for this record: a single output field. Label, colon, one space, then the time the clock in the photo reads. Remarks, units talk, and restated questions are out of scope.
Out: 1:26
